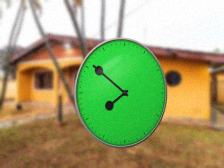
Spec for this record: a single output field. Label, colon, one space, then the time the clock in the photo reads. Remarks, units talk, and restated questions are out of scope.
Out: 7:51
